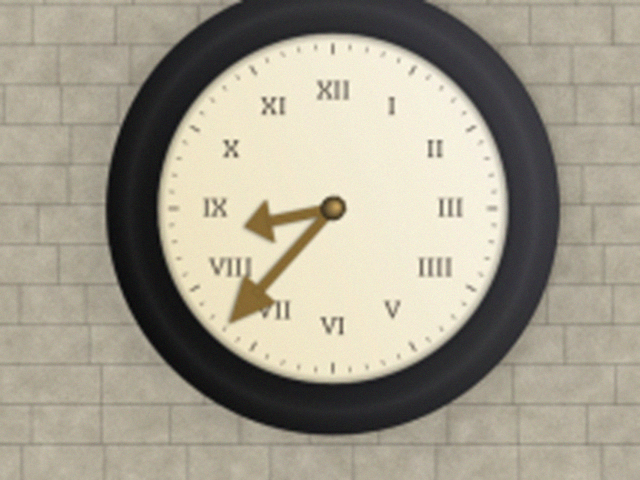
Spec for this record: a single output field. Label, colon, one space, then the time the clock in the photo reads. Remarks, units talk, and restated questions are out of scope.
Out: 8:37
